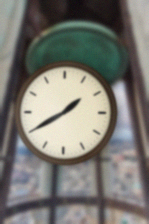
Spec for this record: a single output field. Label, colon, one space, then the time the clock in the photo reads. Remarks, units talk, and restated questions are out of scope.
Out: 1:40
